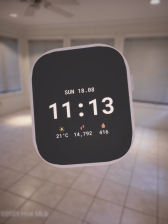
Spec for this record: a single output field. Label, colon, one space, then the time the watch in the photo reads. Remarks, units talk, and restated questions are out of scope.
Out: 11:13
